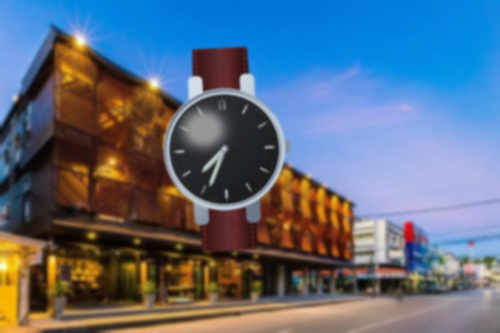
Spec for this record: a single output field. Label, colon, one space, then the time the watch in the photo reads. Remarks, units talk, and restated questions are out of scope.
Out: 7:34
